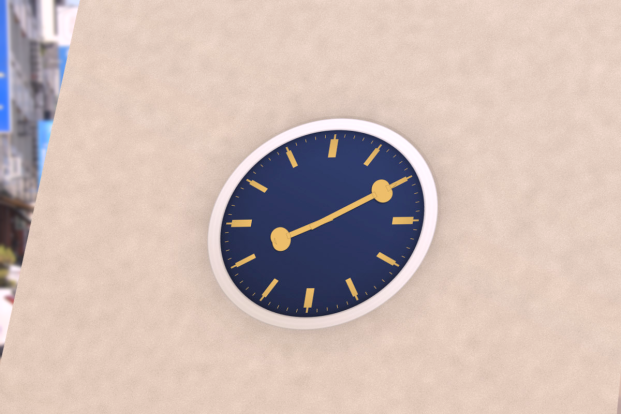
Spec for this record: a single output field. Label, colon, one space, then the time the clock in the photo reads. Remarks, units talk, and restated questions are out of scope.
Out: 8:10
